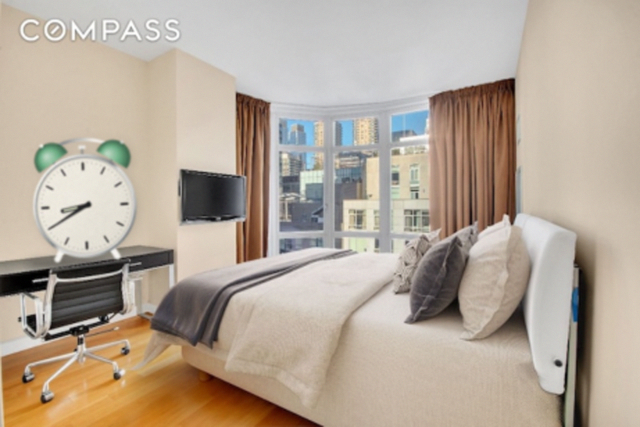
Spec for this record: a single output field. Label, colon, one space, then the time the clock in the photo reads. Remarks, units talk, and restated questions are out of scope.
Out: 8:40
